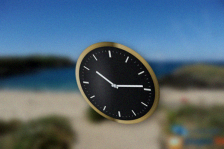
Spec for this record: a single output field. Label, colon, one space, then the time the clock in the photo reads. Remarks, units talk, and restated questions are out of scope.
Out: 10:14
